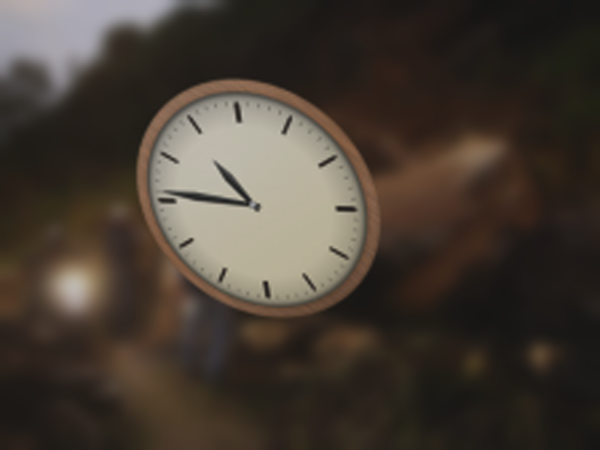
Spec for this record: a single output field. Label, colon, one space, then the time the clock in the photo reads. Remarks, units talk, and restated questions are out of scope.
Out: 10:46
